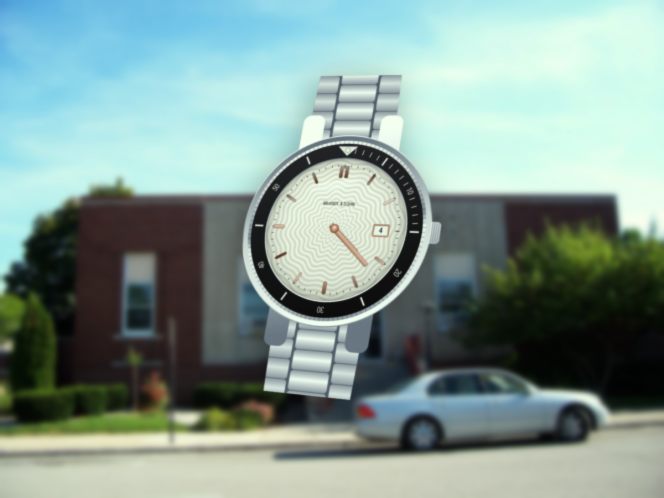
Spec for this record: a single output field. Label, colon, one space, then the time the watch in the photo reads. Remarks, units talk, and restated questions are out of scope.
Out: 4:22
